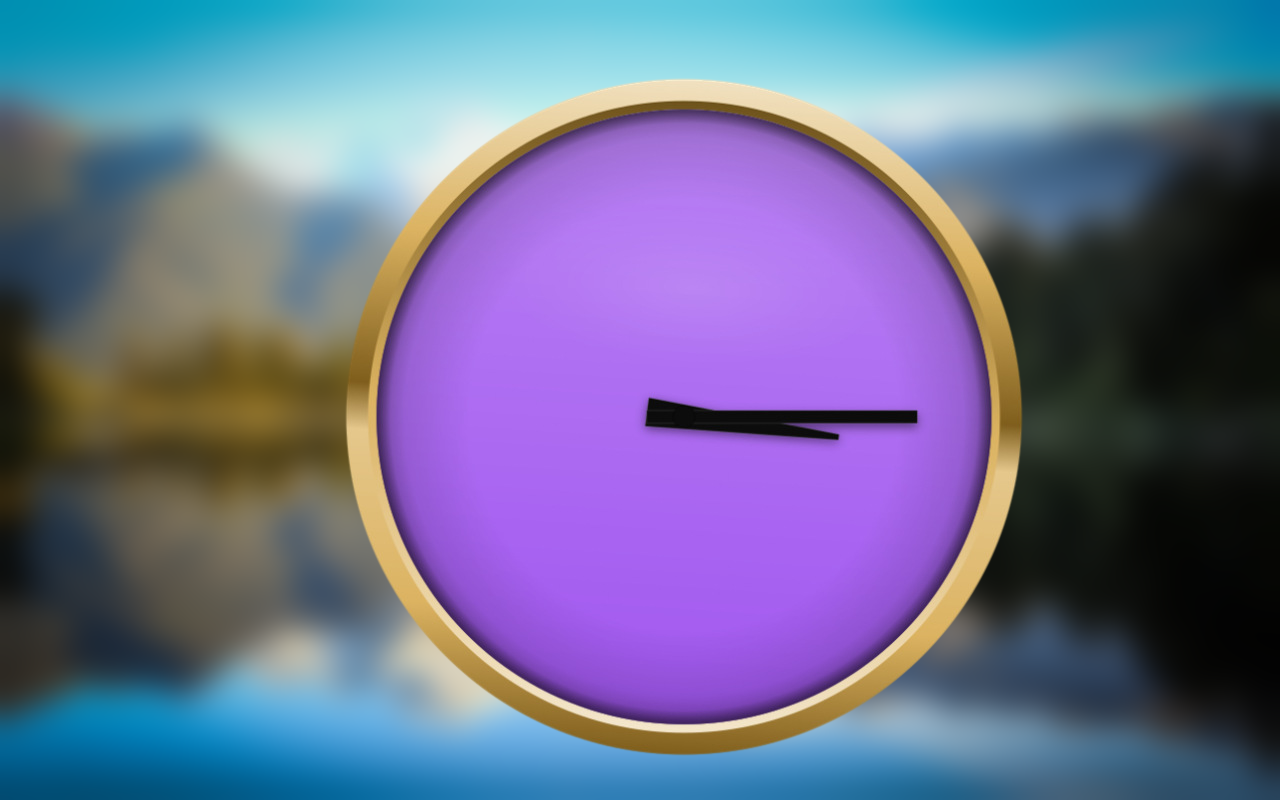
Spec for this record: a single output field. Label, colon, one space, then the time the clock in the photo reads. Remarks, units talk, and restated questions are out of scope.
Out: 3:15
